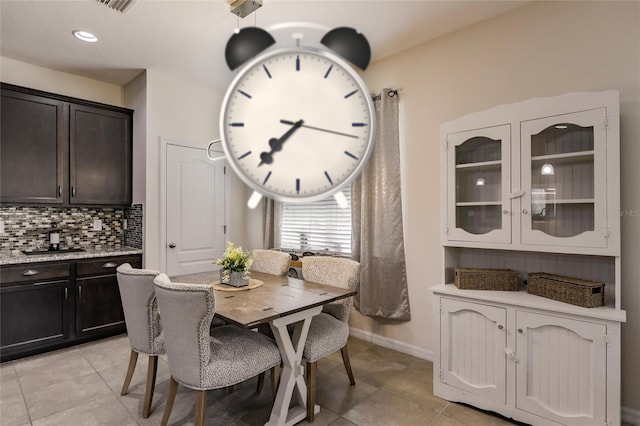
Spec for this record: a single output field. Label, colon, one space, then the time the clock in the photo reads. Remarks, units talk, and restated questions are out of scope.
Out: 7:37:17
